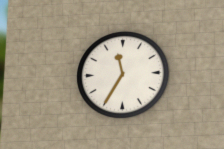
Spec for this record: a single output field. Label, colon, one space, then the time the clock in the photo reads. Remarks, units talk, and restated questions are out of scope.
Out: 11:35
